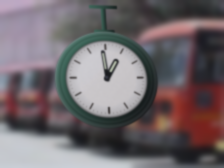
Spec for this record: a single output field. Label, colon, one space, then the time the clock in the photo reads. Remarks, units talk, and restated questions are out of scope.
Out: 12:59
